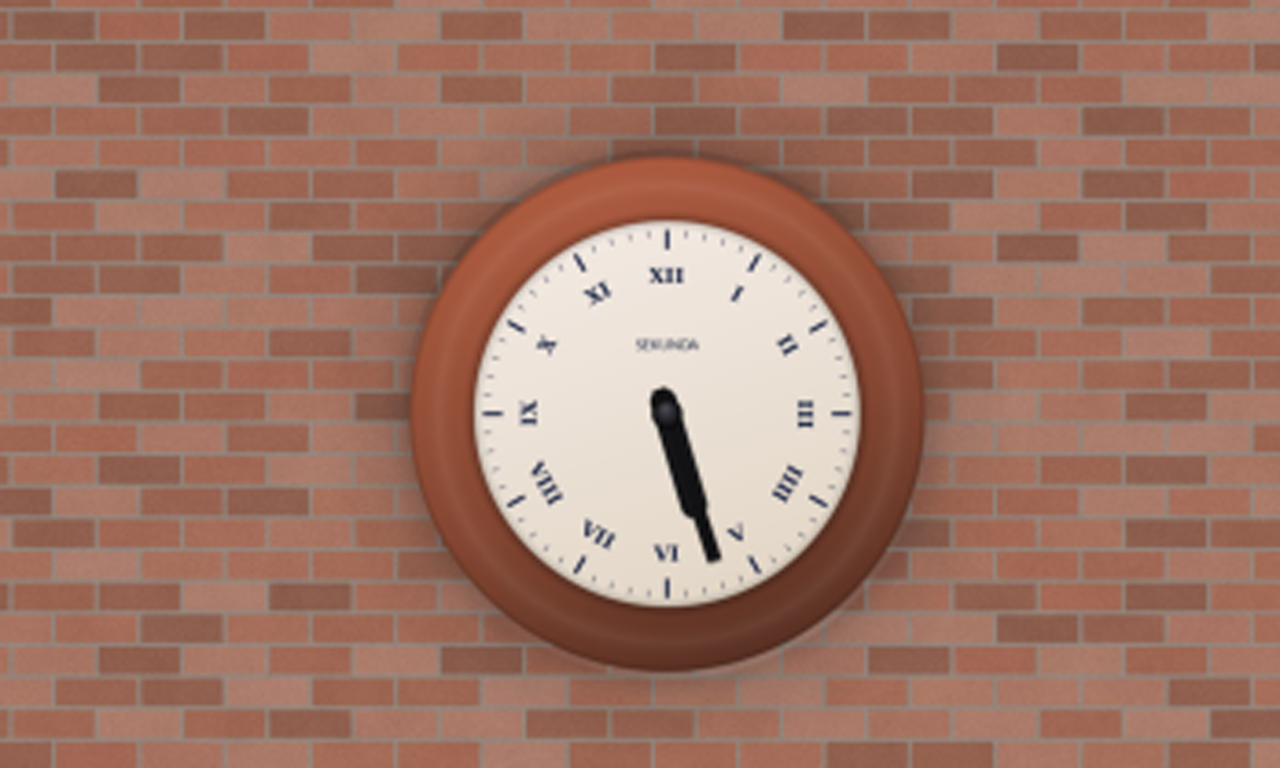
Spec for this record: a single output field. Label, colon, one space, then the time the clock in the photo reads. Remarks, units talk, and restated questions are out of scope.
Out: 5:27
